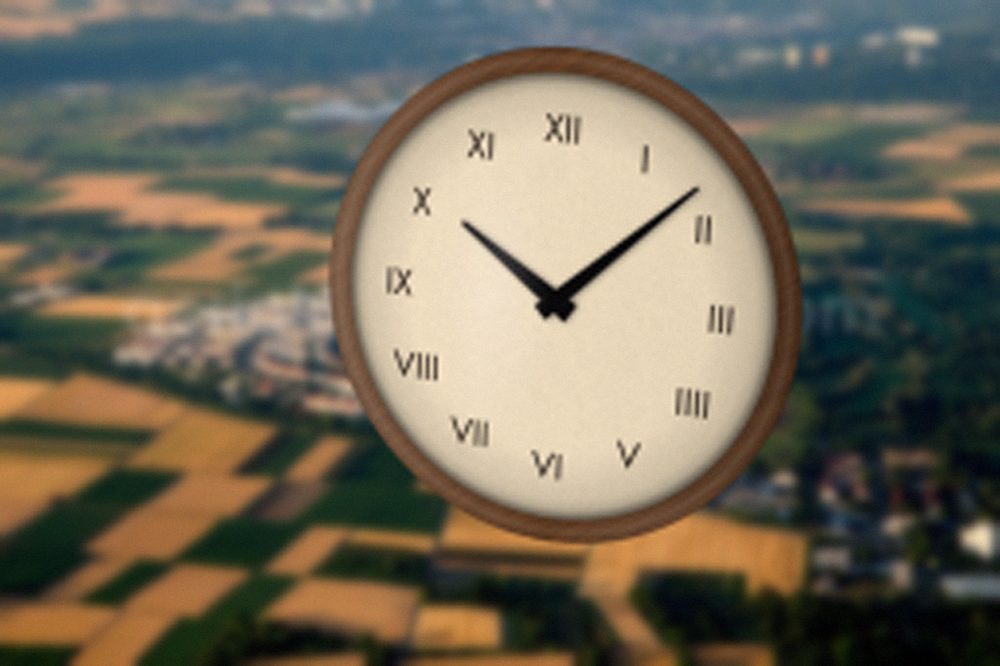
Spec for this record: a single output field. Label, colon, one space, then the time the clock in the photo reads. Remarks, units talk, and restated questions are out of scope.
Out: 10:08
